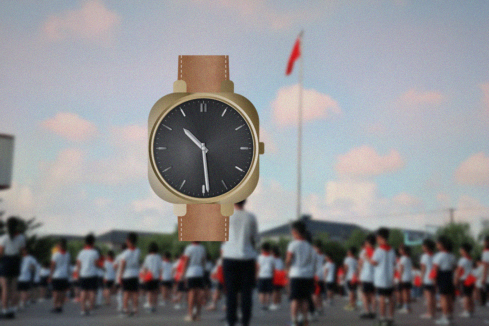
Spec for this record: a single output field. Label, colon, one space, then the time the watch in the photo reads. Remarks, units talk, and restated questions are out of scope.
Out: 10:29
